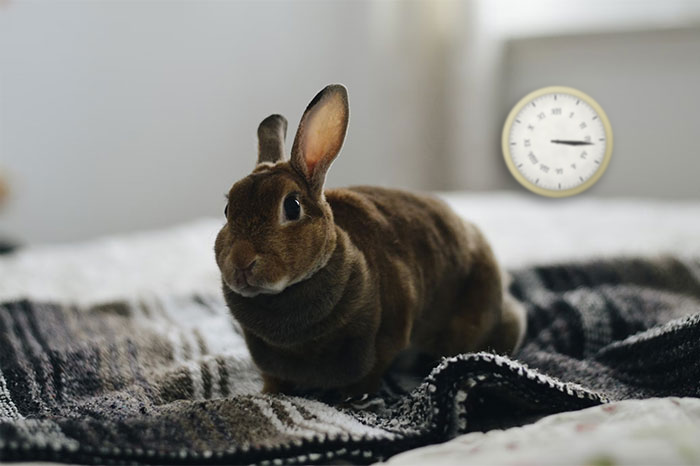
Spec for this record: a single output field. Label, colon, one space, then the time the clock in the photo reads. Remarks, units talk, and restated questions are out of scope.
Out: 3:16
